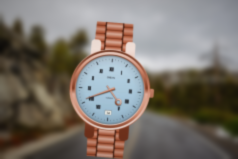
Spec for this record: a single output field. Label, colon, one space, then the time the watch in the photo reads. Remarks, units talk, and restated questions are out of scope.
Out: 4:41
